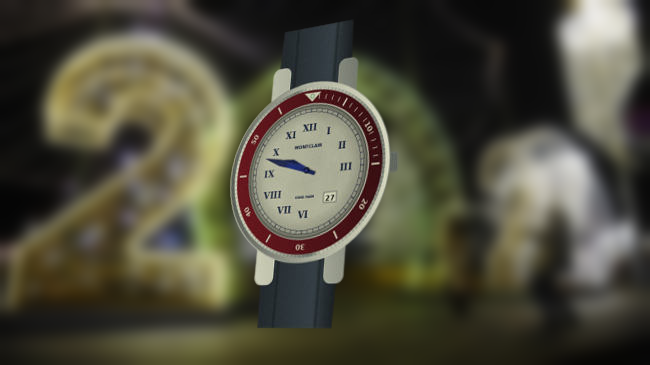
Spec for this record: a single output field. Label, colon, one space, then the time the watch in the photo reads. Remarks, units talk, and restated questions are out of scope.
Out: 9:48
